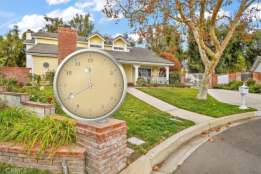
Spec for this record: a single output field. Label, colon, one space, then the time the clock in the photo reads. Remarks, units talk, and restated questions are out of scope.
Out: 11:40
